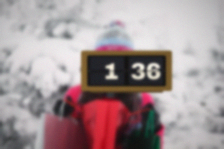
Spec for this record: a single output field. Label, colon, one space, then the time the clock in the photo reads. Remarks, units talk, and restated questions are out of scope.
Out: 1:36
